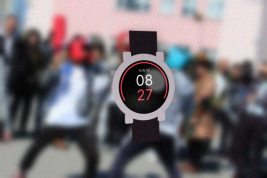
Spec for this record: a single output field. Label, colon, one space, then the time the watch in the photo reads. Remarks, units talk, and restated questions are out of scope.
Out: 8:27
